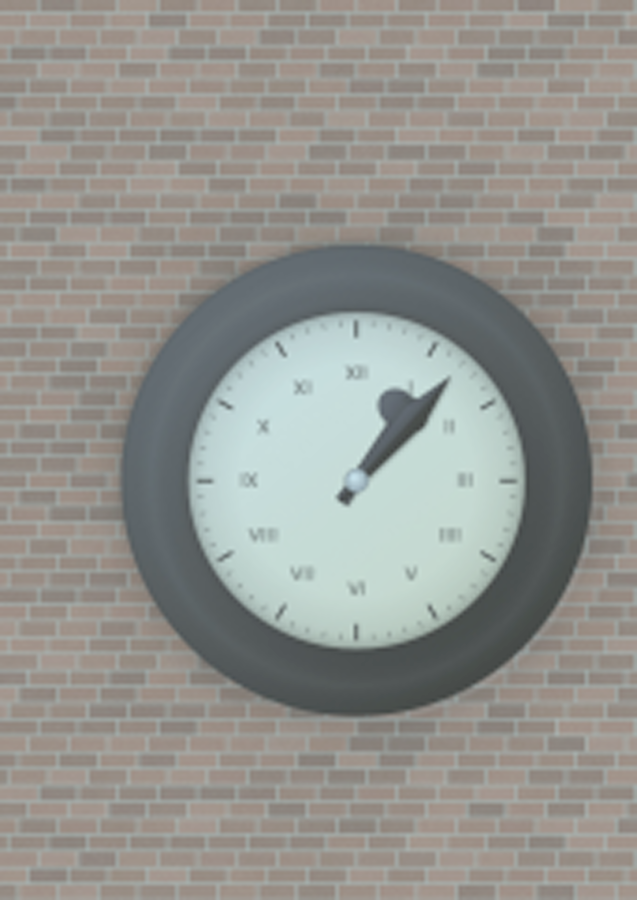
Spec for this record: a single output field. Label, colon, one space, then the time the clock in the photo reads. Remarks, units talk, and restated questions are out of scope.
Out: 1:07
